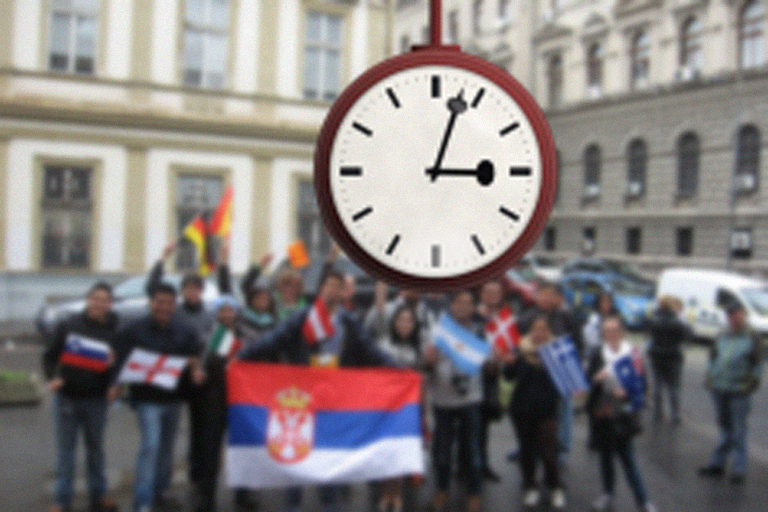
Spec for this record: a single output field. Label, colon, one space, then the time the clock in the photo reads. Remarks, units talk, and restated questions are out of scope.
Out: 3:03
